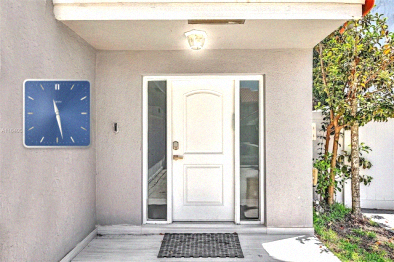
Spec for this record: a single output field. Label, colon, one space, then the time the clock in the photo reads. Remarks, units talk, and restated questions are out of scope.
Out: 11:28
